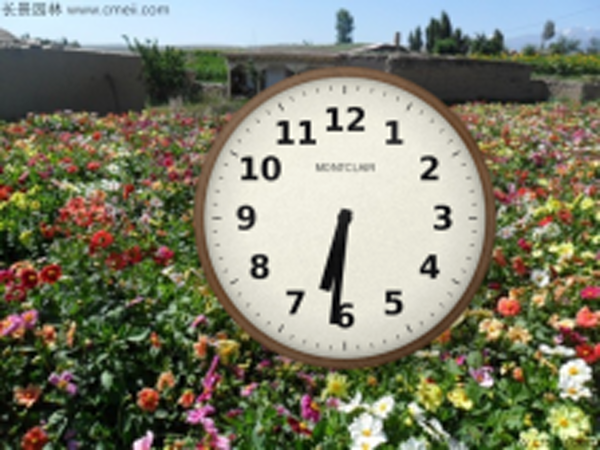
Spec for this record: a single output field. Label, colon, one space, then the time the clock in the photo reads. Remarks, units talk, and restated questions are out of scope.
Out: 6:31
